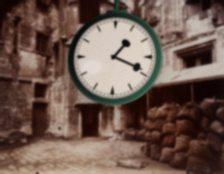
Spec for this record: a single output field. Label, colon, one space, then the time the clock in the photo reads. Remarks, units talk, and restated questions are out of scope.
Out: 1:19
